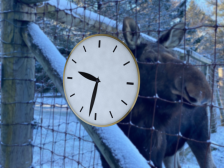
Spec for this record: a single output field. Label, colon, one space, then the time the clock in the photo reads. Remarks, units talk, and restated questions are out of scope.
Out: 9:32
